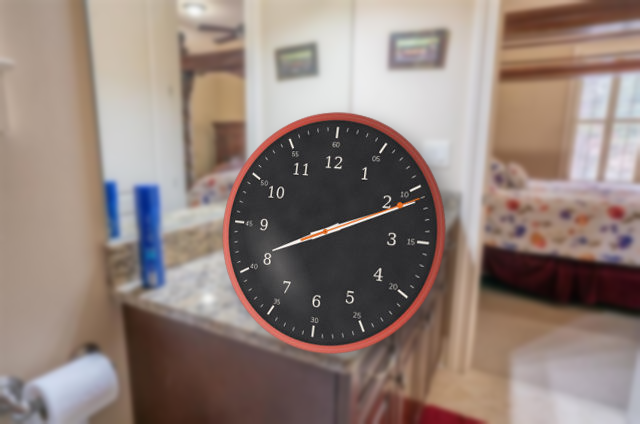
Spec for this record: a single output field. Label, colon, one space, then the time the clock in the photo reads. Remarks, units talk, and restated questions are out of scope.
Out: 8:11:11
